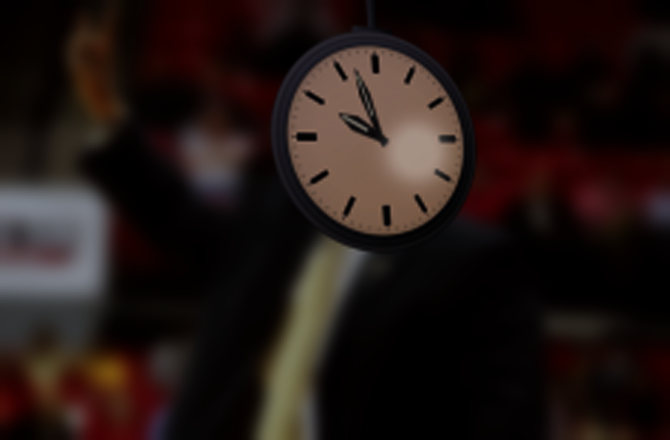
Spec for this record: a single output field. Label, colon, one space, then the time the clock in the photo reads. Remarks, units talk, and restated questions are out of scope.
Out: 9:57
